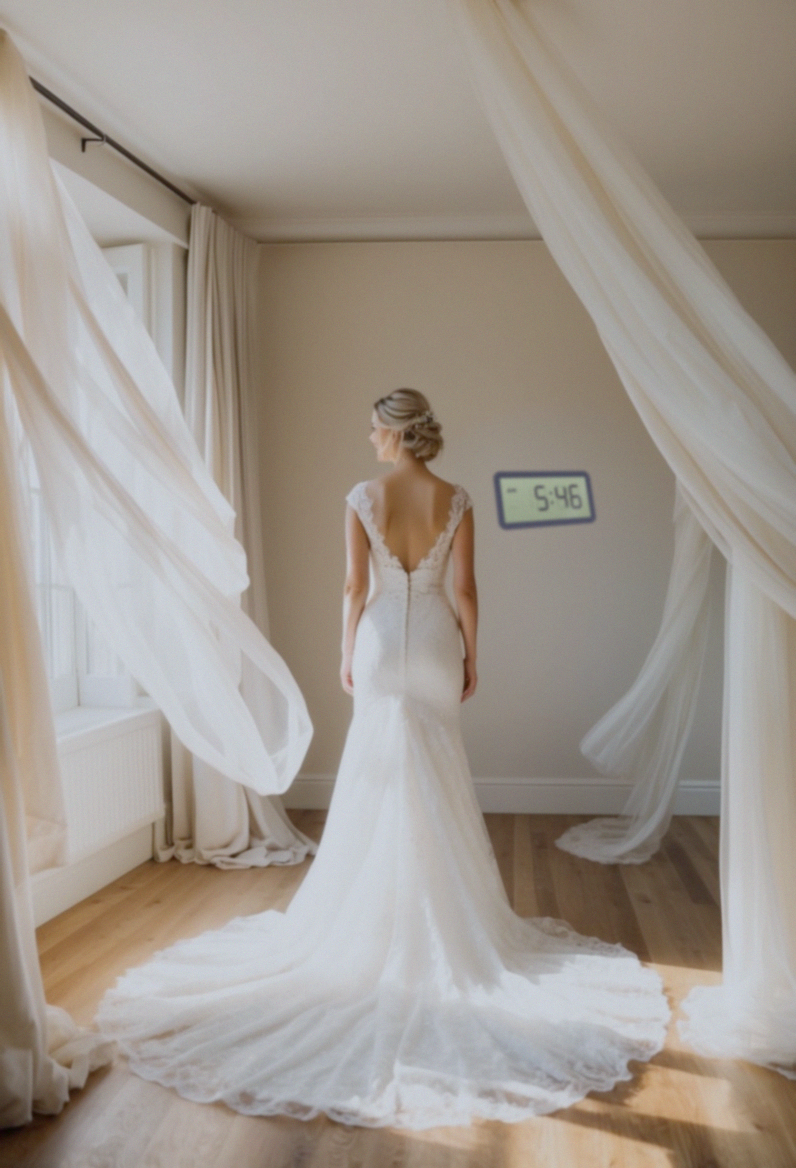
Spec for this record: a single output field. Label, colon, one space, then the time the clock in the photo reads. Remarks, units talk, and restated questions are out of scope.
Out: 5:46
